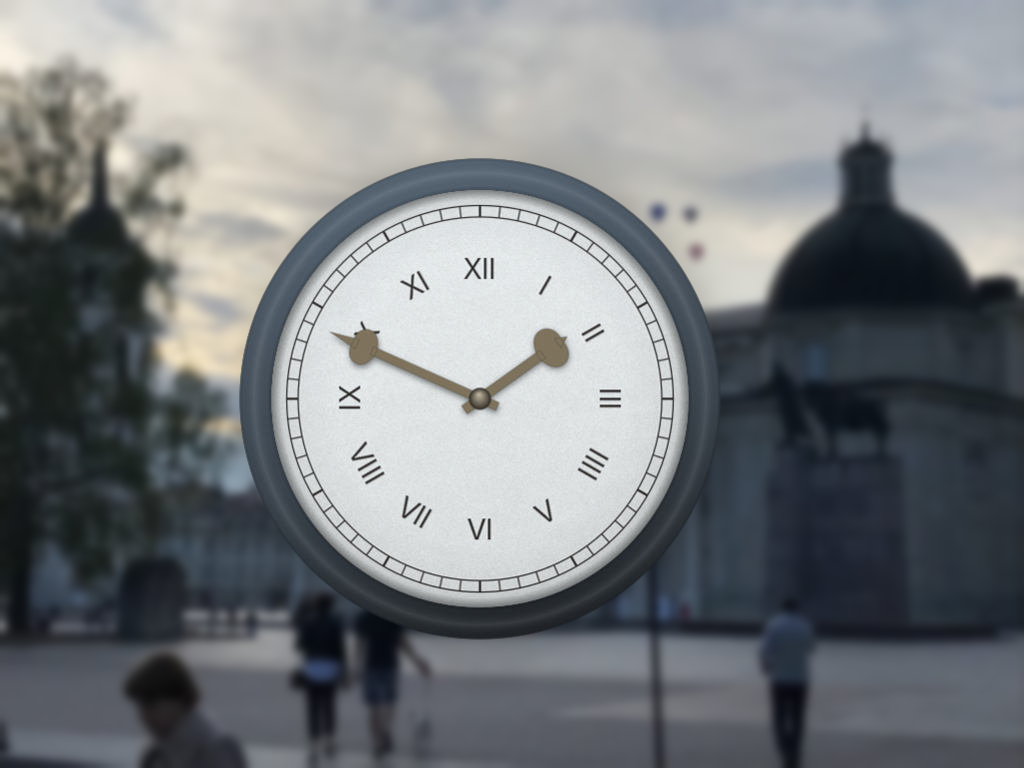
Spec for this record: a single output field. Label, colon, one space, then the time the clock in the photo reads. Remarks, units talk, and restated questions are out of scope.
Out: 1:49
